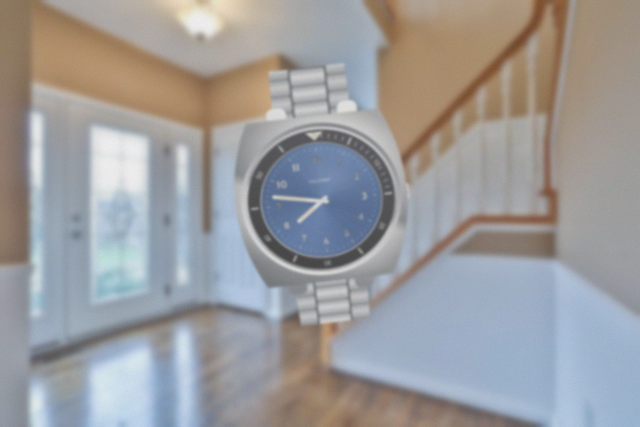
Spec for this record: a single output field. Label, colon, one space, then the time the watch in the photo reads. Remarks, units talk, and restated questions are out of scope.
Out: 7:47
